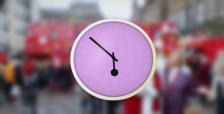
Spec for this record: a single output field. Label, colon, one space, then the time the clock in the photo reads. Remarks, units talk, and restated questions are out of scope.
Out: 5:52
